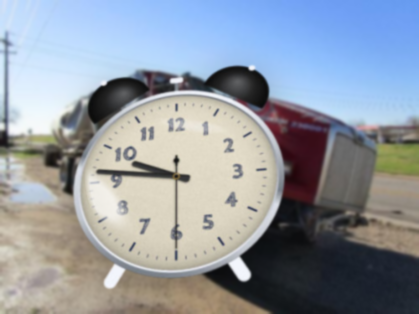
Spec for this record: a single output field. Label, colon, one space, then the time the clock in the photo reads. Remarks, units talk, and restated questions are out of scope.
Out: 9:46:30
